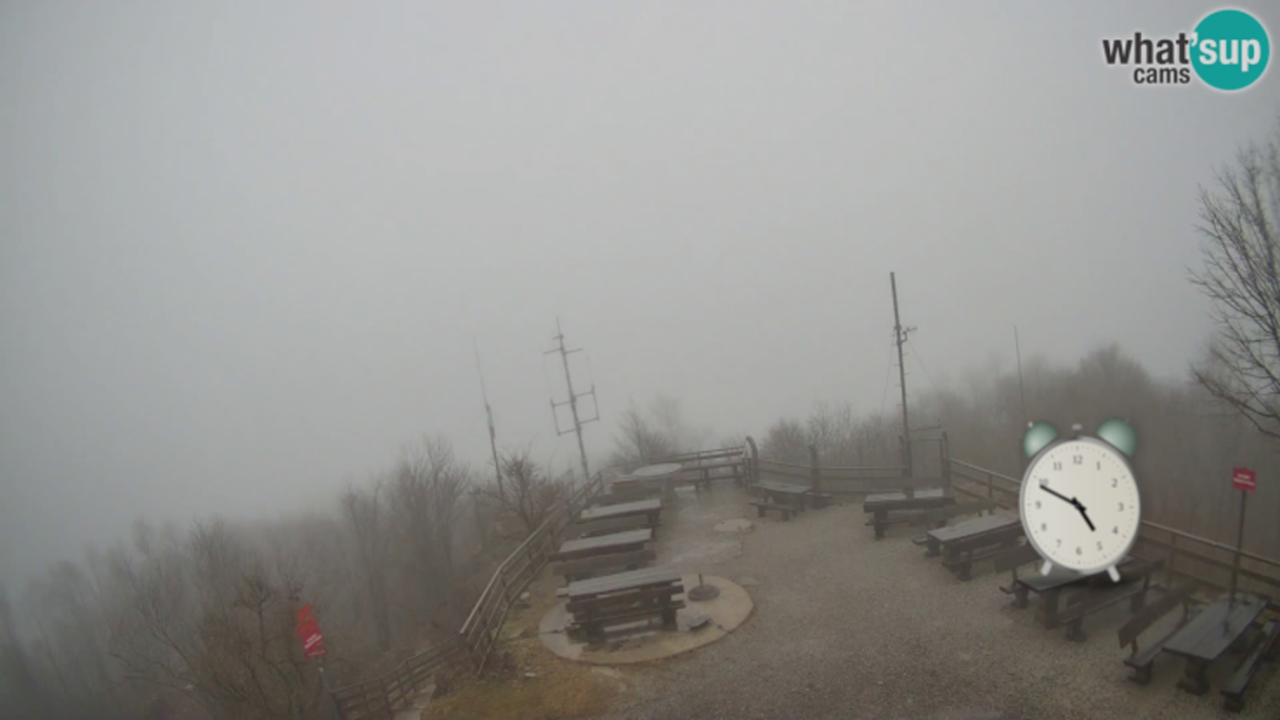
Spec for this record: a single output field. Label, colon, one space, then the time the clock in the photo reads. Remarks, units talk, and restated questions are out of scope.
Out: 4:49
